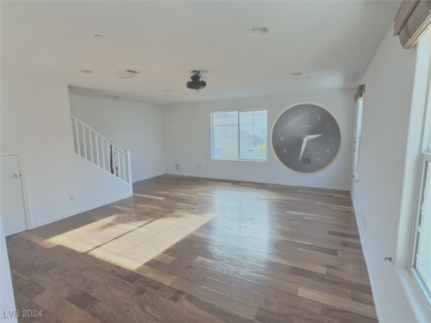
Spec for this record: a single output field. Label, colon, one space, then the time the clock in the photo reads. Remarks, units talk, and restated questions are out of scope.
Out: 2:33
